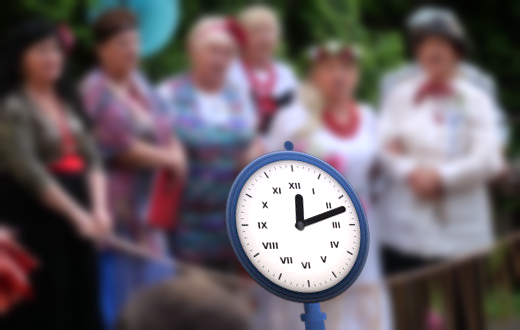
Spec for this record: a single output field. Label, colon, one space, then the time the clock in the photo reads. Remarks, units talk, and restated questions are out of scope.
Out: 12:12
